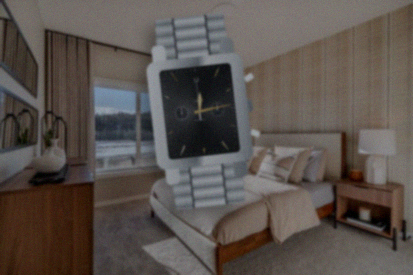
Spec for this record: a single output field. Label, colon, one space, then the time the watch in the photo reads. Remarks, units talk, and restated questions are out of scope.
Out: 12:14
